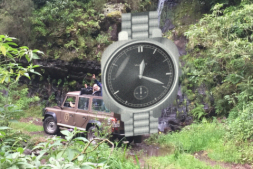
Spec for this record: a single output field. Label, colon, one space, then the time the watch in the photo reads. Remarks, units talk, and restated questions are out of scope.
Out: 12:19
